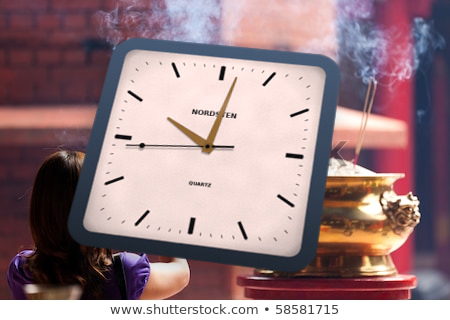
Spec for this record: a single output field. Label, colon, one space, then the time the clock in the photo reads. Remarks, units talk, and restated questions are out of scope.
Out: 10:01:44
